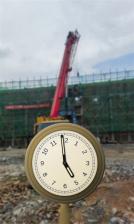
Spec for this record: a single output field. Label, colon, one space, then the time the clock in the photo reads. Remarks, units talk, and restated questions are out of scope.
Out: 4:59
